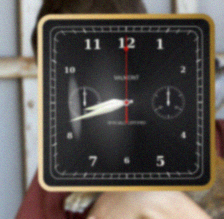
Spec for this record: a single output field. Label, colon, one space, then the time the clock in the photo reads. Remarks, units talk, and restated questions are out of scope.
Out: 8:42
